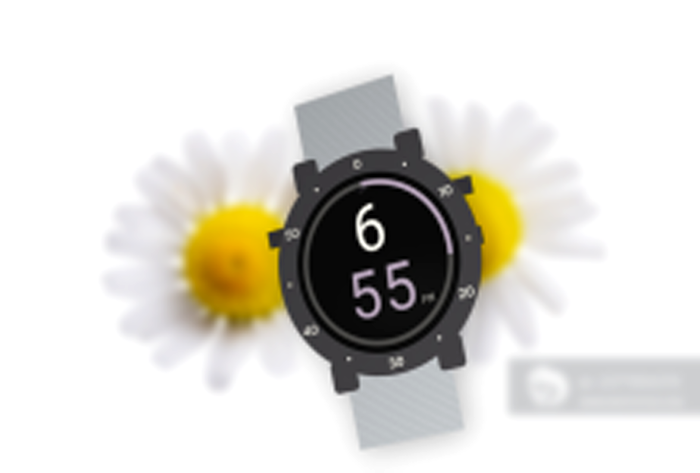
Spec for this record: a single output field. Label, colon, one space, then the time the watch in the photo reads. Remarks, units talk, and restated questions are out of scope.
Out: 6:55
